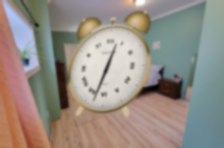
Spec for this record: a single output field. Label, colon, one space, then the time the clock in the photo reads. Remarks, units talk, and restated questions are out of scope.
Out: 12:33
